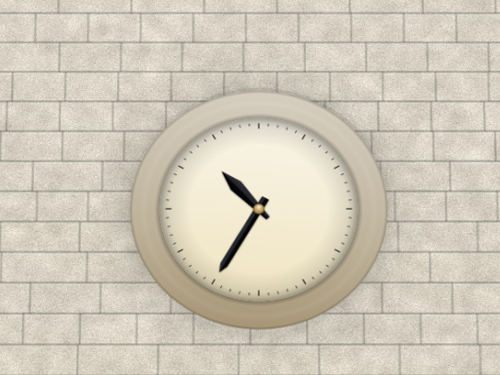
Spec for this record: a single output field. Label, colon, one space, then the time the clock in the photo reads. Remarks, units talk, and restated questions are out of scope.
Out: 10:35
